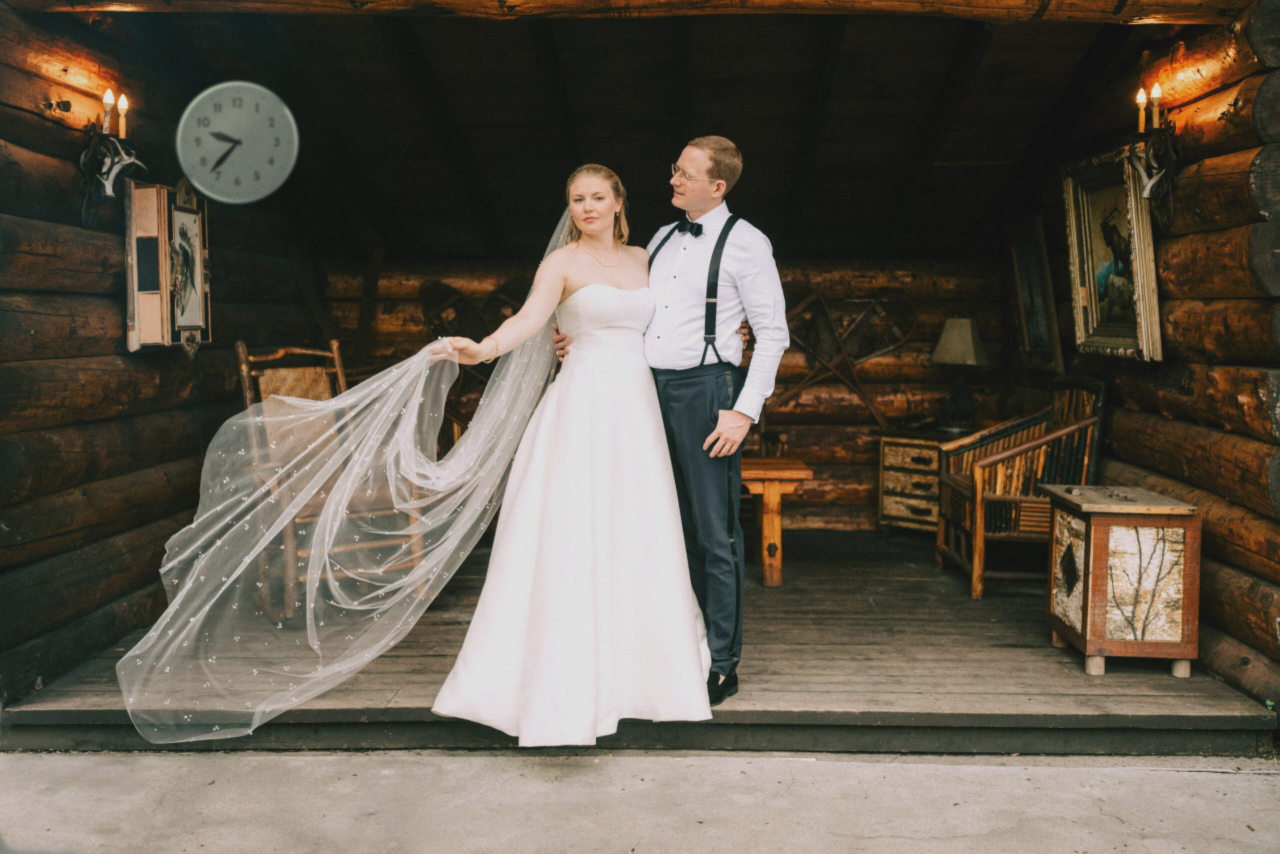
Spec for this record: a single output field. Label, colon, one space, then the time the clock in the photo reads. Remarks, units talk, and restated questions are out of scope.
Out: 9:37
